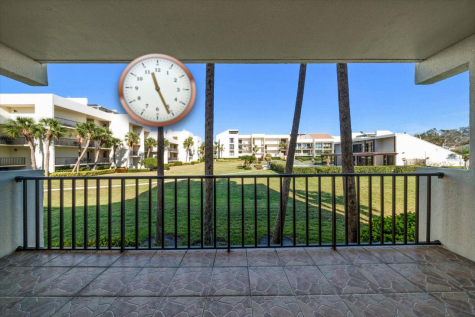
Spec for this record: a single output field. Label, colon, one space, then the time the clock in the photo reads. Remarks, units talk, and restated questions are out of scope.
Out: 11:26
